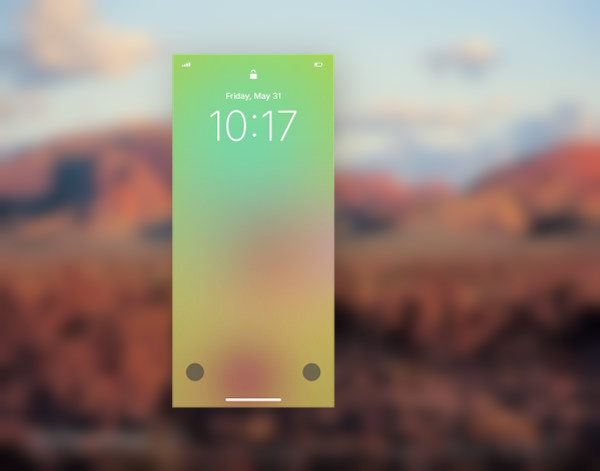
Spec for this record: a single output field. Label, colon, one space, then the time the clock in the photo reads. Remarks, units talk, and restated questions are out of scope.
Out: 10:17
